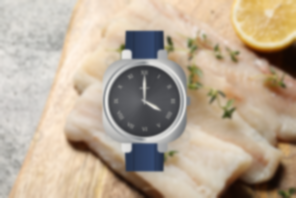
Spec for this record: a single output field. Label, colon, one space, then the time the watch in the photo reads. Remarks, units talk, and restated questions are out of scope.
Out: 4:00
